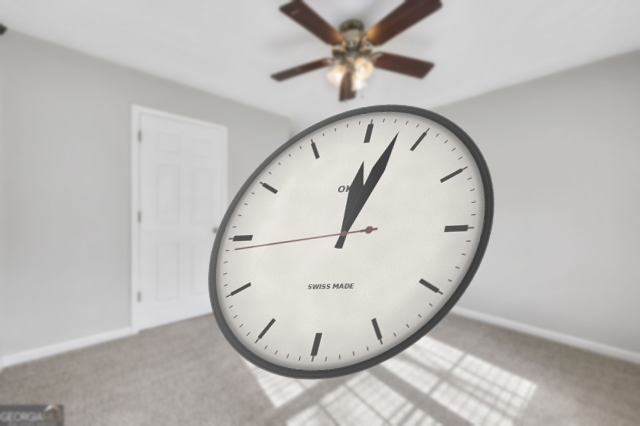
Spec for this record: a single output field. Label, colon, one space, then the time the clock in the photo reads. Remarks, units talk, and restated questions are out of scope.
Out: 12:02:44
